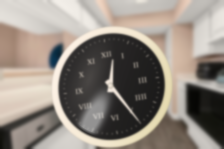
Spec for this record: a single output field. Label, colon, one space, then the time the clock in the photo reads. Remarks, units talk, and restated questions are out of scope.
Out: 12:25
